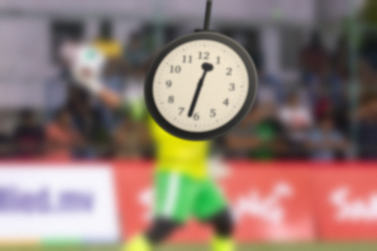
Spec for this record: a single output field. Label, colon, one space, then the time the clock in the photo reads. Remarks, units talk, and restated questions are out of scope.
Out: 12:32
